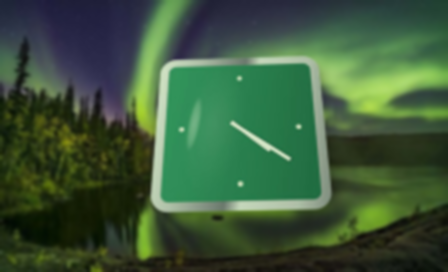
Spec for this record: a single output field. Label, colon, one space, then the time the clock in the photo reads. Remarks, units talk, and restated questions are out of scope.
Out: 4:21
